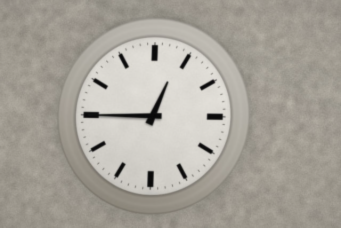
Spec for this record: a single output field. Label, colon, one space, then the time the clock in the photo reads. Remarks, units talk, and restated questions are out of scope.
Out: 12:45
